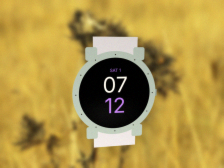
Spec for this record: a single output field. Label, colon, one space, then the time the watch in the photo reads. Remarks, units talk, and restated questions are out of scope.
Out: 7:12
